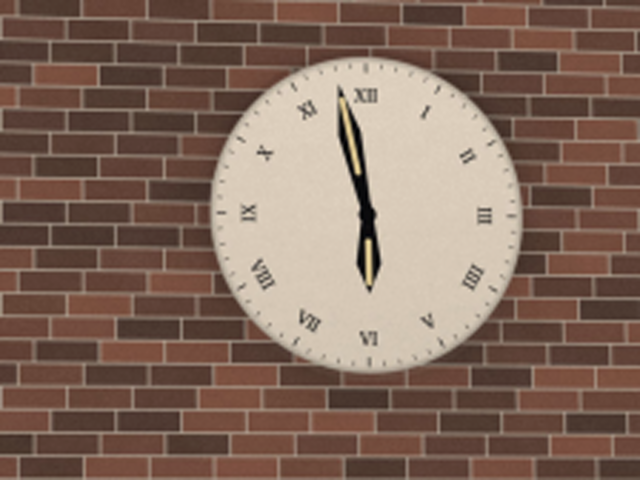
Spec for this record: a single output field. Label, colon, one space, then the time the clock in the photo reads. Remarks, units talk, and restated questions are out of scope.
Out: 5:58
